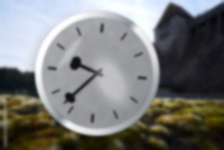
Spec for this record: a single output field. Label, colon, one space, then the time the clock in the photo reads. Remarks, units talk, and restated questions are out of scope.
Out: 9:37
